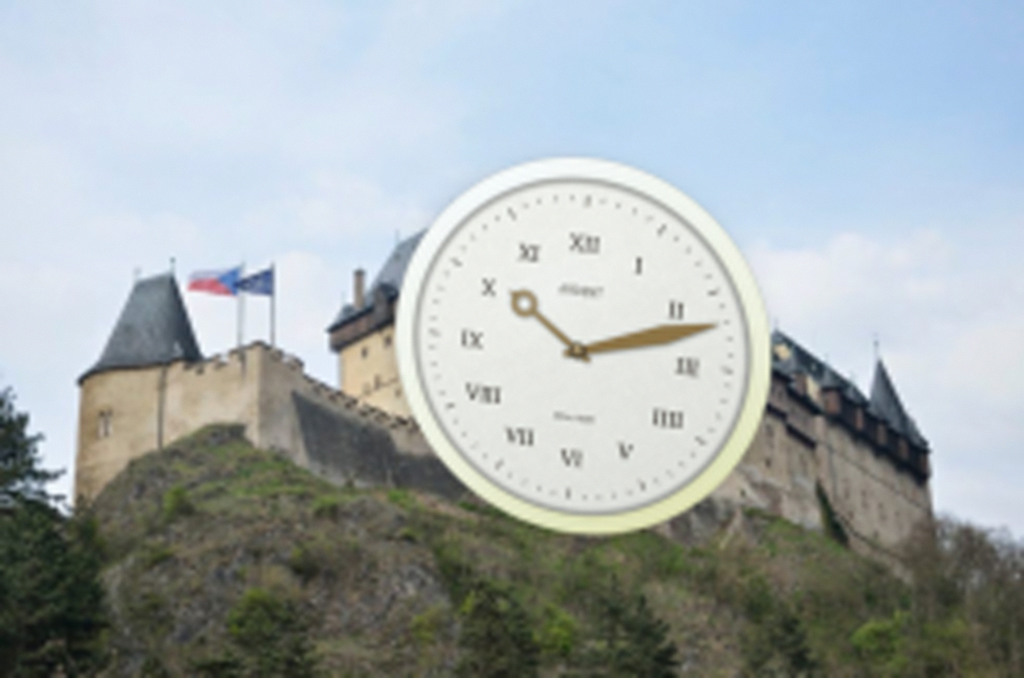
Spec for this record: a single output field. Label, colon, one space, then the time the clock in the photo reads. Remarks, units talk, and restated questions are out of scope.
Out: 10:12
